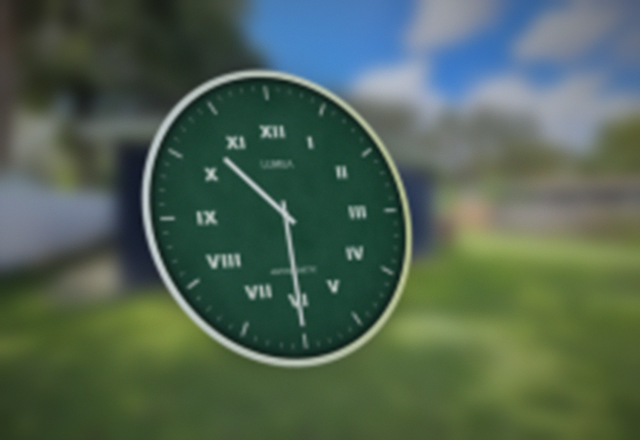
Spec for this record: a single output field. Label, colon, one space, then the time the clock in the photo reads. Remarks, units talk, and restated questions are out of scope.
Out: 10:30
